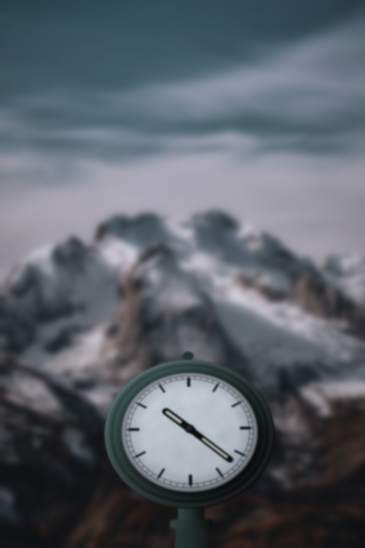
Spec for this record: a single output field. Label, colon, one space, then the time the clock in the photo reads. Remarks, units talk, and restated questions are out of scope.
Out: 10:22
